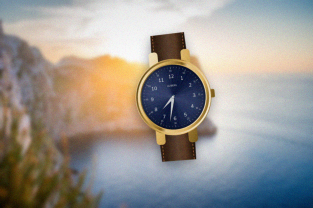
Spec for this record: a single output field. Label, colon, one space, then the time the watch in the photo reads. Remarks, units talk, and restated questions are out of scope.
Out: 7:32
